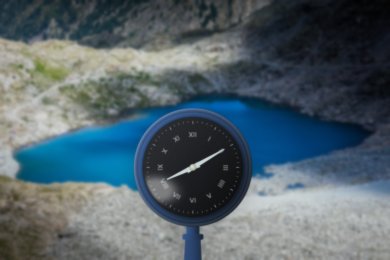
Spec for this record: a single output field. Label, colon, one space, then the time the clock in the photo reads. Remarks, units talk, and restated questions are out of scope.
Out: 8:10
